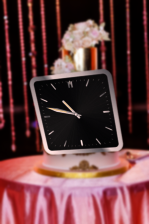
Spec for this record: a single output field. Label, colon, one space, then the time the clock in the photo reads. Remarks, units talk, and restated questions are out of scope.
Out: 10:48
